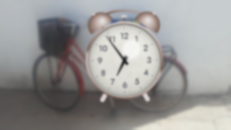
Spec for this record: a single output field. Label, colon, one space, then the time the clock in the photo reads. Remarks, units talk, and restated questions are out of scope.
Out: 6:54
